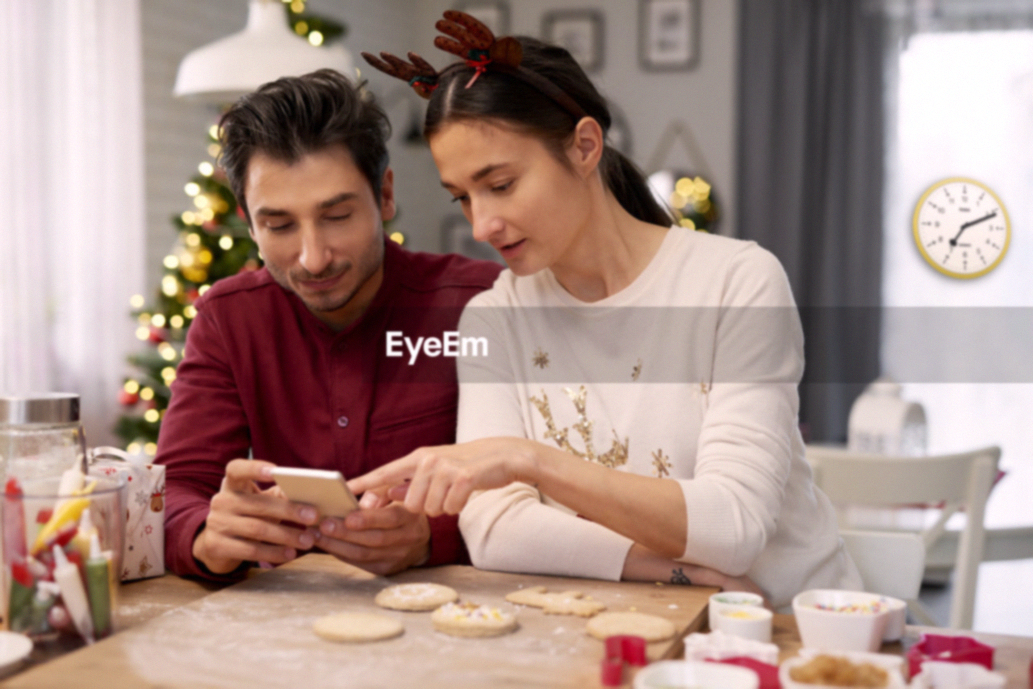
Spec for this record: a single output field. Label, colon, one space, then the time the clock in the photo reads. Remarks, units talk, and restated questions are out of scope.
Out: 7:11
